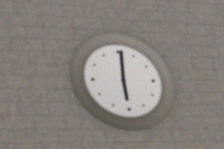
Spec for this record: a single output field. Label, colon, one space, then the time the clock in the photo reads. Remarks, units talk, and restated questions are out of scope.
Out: 6:01
